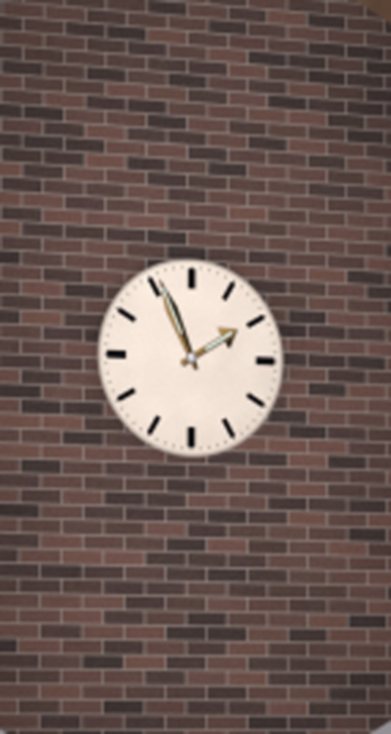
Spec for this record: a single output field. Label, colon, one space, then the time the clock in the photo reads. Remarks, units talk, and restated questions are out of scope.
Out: 1:56
